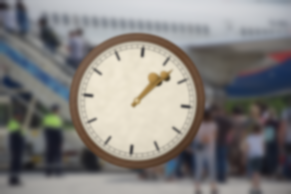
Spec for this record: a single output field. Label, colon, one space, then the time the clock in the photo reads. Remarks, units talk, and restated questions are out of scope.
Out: 1:07
